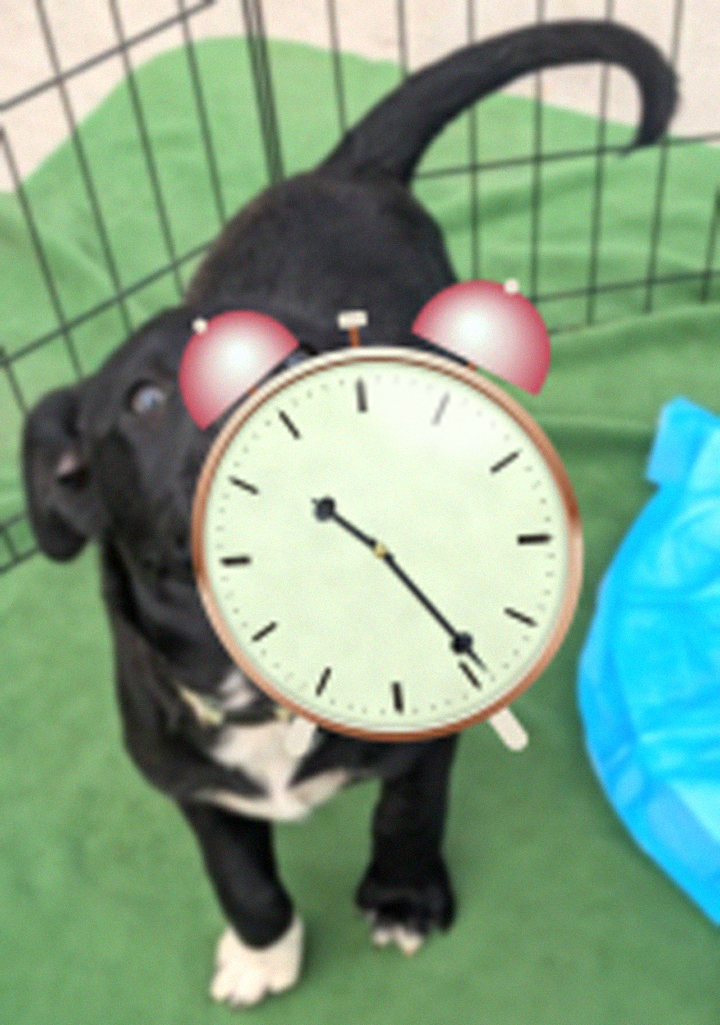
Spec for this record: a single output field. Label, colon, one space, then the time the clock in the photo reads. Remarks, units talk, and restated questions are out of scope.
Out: 10:24
